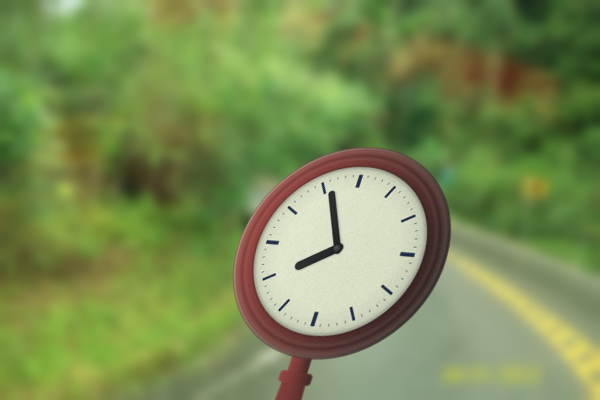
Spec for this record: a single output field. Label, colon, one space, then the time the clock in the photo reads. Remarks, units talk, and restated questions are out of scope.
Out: 7:56
